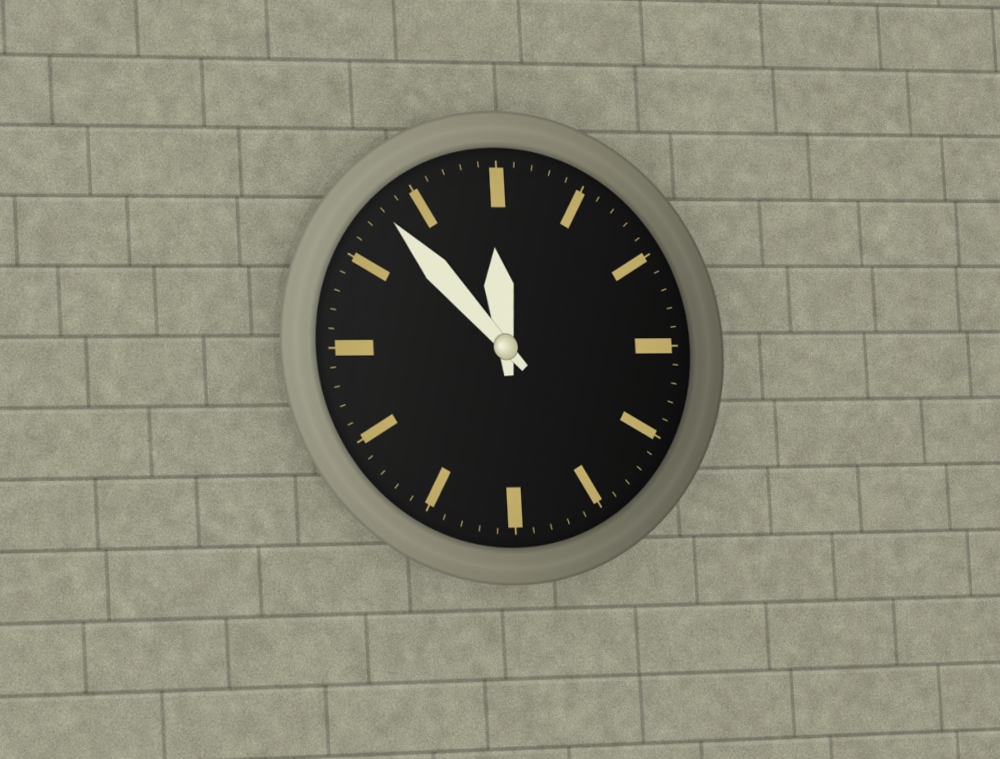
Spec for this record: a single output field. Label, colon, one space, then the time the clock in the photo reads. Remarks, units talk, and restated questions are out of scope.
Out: 11:53
